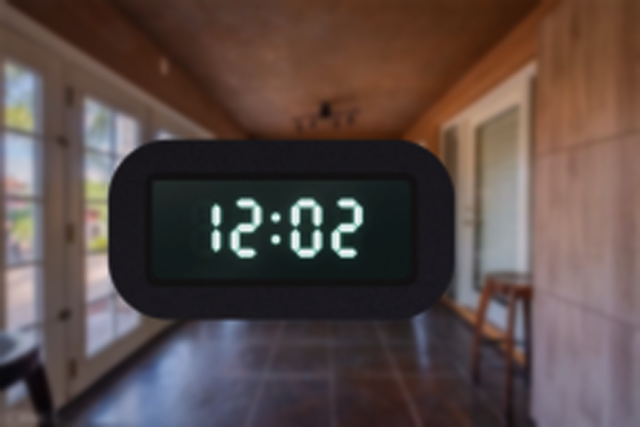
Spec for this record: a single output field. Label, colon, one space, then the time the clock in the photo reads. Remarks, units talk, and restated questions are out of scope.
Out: 12:02
